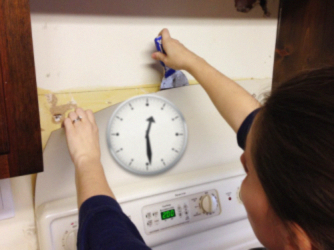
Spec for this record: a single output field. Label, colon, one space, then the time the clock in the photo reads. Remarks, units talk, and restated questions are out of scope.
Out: 12:29
